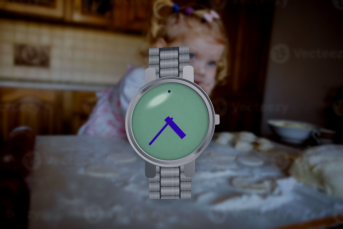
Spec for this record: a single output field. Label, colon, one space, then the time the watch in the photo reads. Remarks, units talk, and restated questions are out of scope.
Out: 4:37
